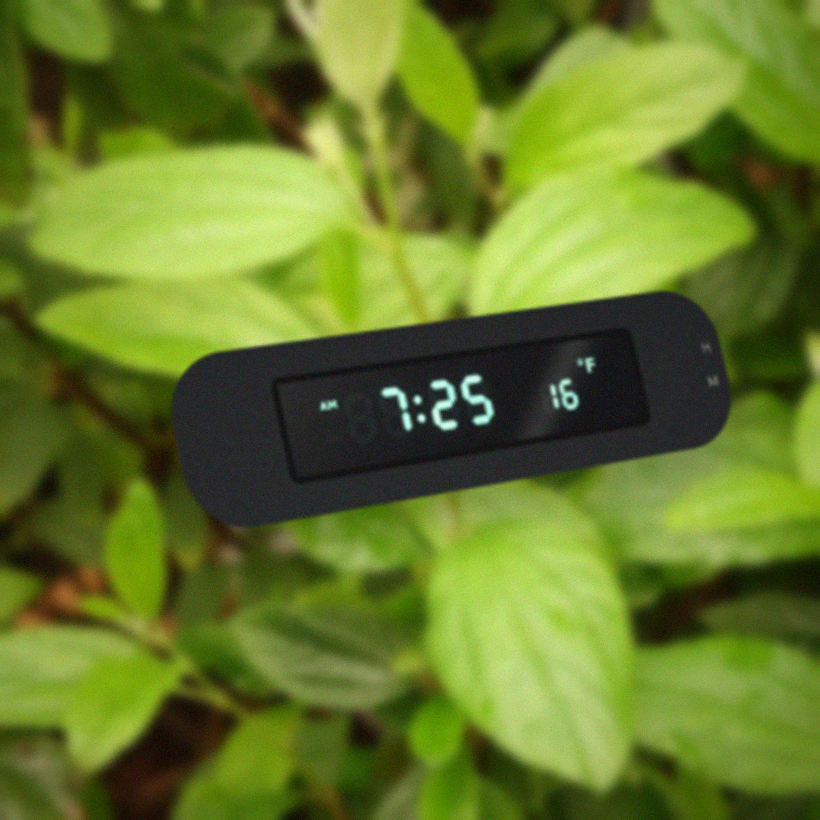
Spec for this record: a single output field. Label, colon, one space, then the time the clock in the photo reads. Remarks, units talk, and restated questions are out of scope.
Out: 7:25
